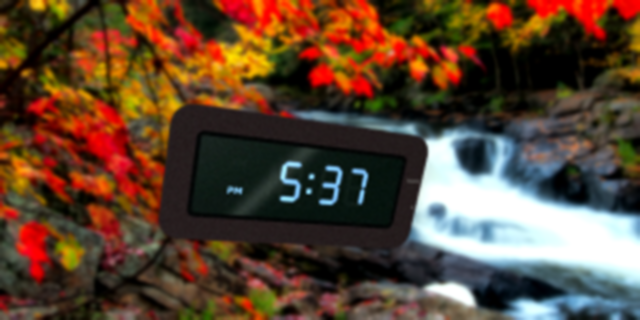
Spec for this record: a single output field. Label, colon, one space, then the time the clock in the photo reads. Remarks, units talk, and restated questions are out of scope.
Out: 5:37
